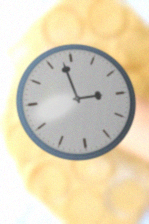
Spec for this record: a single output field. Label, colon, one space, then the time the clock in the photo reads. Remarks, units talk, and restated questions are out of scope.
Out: 2:58
